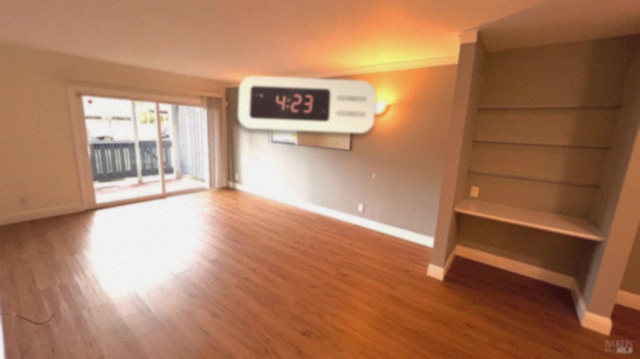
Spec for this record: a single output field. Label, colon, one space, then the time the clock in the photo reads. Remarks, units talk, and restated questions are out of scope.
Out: 4:23
